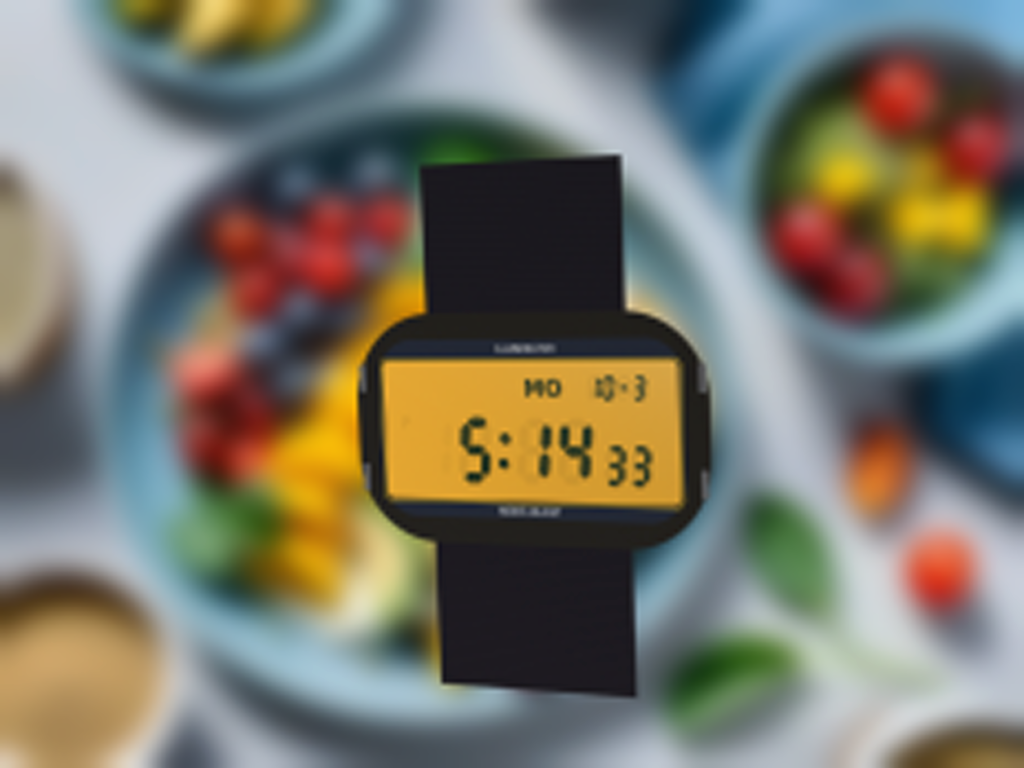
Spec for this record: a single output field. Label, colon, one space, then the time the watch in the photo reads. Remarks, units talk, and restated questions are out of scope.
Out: 5:14:33
